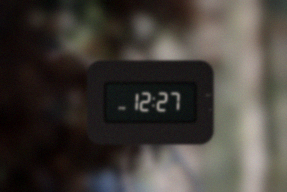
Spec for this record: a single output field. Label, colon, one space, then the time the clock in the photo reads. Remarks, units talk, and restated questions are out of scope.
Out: 12:27
